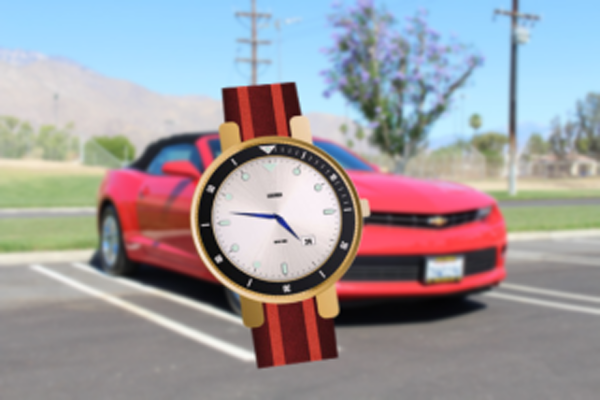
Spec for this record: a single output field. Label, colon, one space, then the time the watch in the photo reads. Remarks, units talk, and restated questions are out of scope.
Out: 4:47
